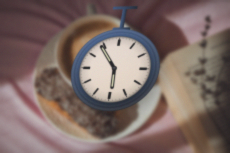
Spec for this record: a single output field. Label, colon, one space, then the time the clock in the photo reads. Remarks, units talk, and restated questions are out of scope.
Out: 5:54
